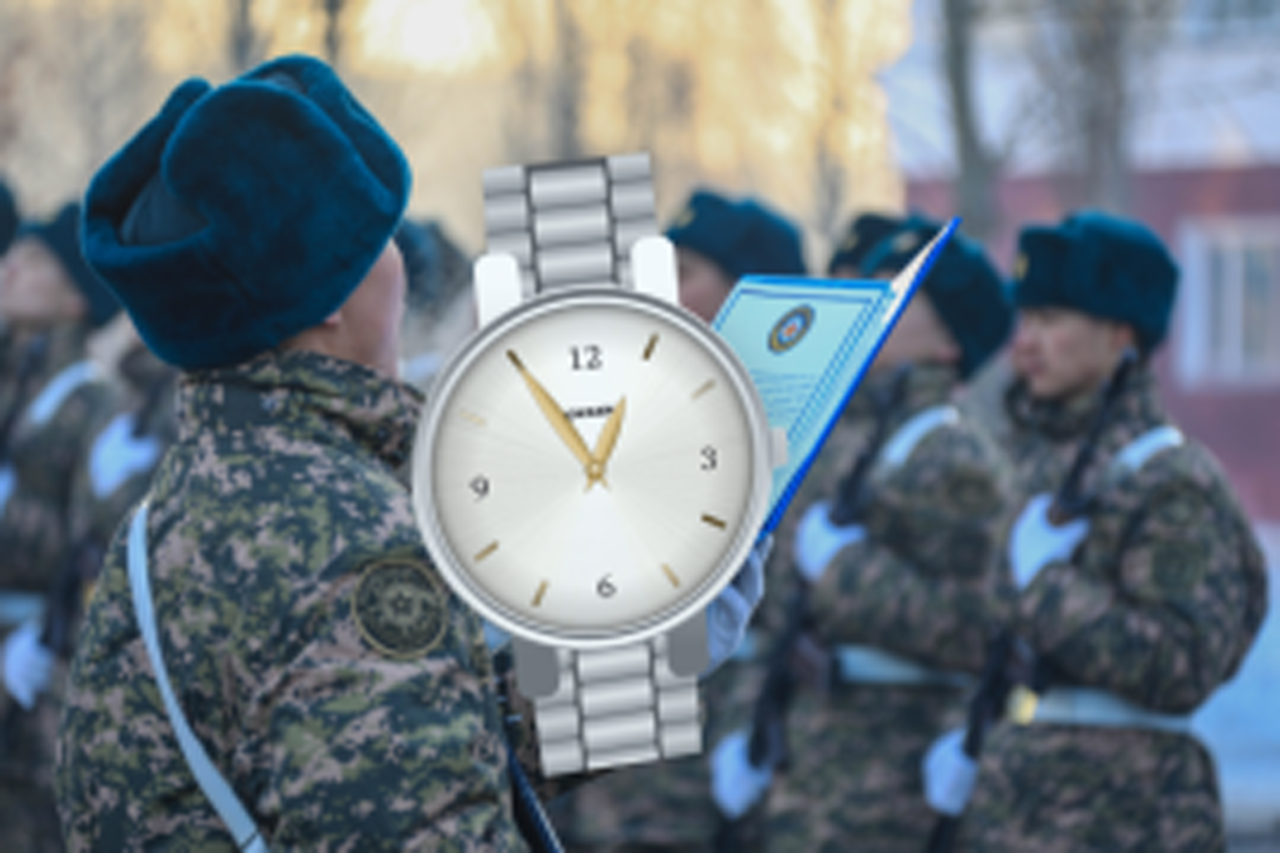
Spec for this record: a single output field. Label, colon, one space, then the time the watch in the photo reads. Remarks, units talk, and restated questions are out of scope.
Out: 12:55
